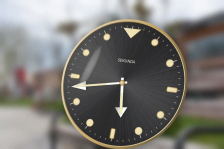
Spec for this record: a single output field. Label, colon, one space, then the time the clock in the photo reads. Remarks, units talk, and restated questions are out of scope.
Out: 5:43
